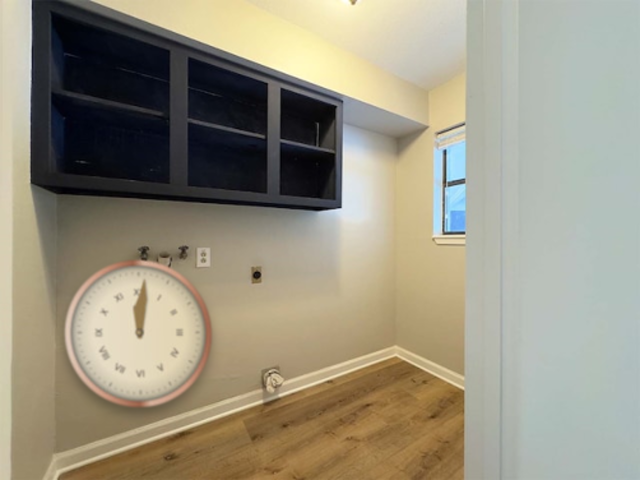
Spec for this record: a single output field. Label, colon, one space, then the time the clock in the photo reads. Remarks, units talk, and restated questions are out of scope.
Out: 12:01
